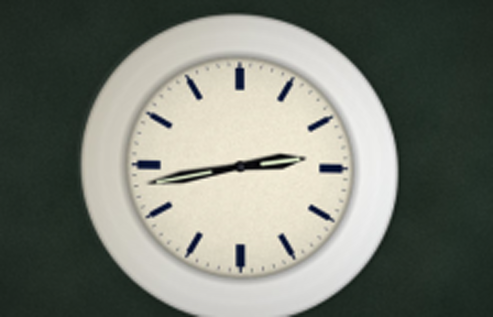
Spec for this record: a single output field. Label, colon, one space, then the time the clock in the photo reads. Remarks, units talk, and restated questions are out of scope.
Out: 2:43
